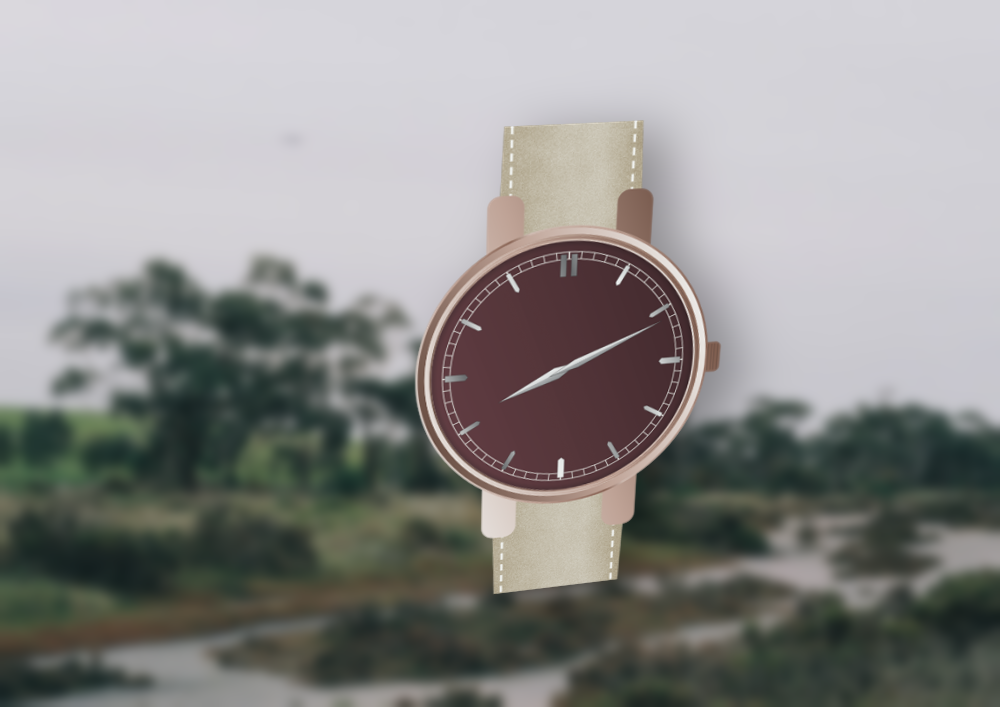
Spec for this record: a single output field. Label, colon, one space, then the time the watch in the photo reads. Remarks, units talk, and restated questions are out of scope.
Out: 8:11
